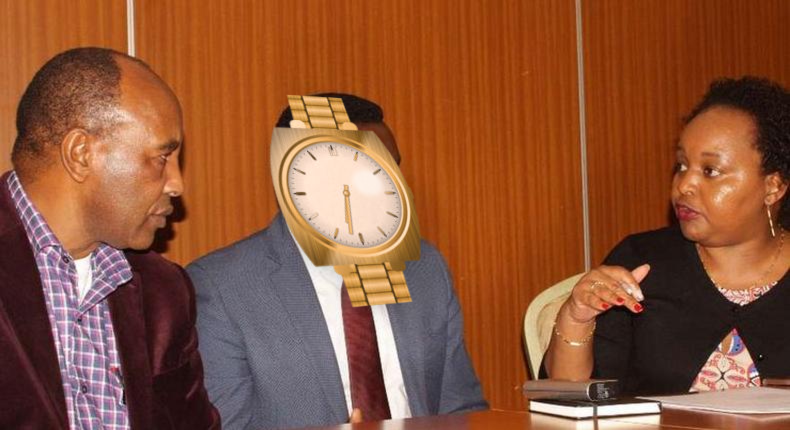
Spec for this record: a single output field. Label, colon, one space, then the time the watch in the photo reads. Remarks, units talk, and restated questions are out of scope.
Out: 6:32
